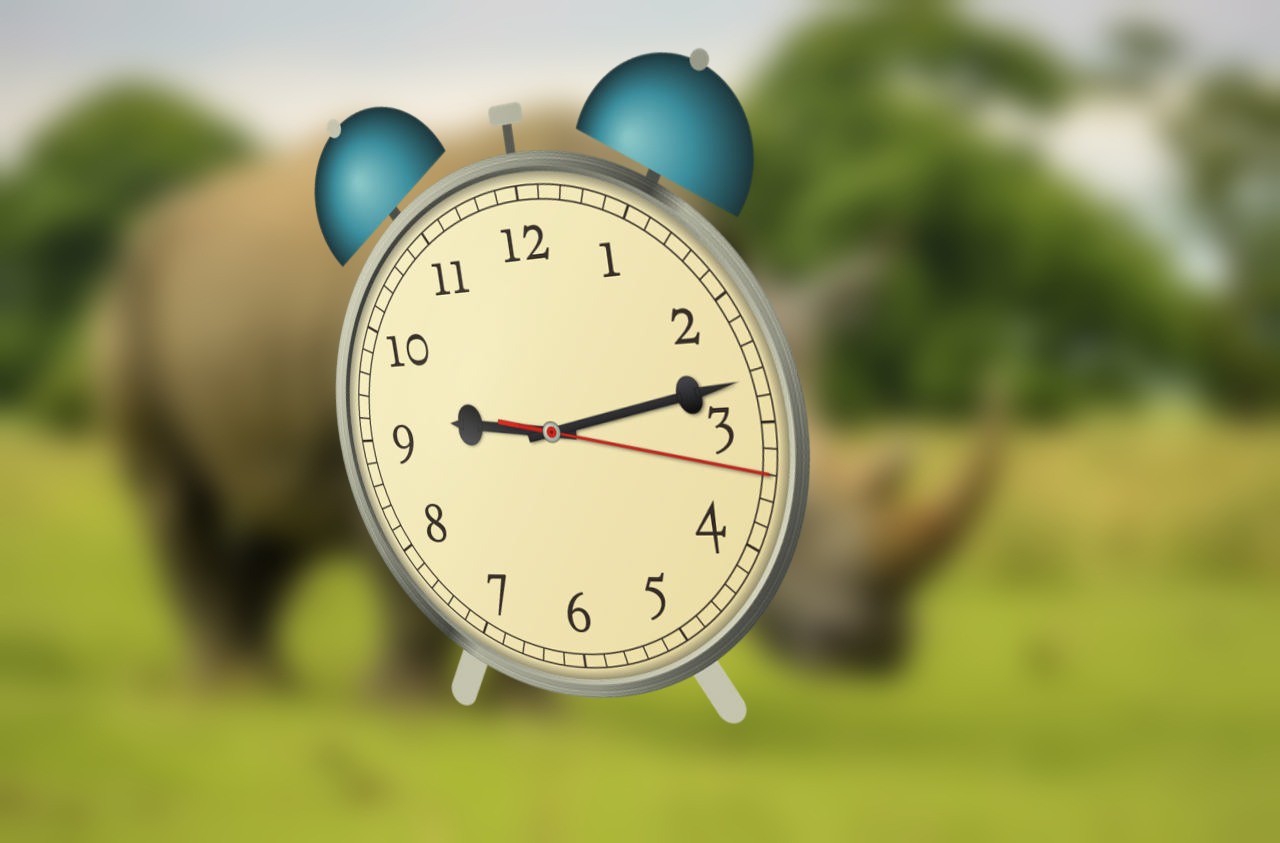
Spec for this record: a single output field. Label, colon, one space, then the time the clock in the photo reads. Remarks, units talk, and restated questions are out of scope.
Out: 9:13:17
